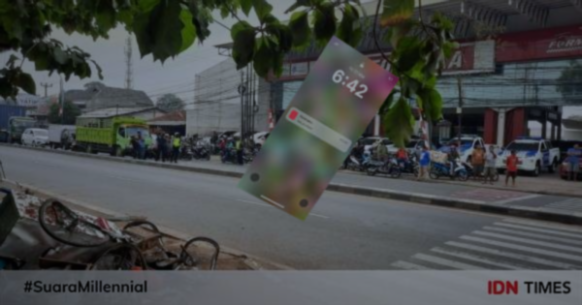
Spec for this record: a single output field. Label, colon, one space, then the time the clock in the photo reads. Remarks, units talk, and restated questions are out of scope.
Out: 6:42
